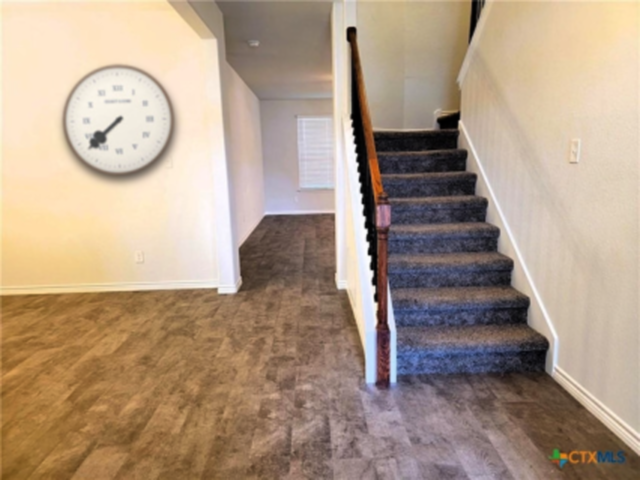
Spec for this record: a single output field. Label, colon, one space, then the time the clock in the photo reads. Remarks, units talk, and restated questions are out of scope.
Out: 7:38
